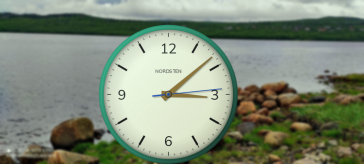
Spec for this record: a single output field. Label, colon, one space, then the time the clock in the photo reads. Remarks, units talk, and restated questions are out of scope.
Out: 3:08:14
